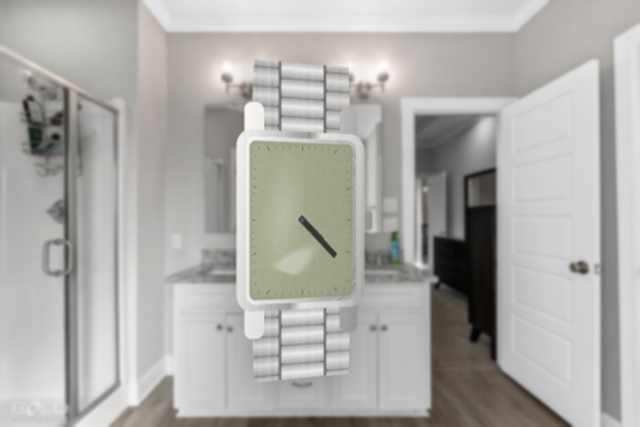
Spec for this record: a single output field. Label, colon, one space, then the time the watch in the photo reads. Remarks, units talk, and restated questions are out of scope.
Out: 4:22
